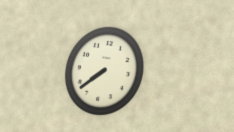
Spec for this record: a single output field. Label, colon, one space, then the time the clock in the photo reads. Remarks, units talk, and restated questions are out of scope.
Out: 7:38
